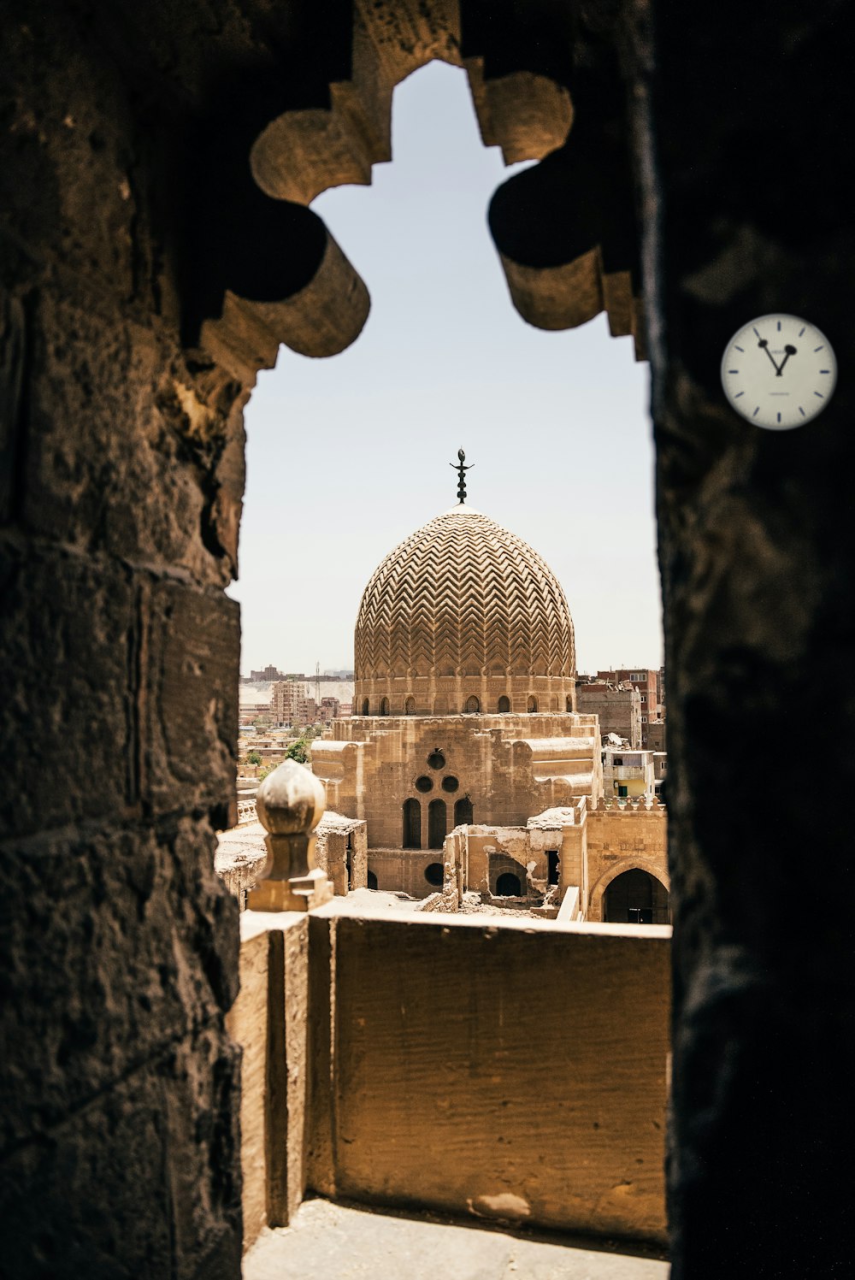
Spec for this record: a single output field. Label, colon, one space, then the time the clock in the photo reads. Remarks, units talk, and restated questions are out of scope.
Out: 12:55
